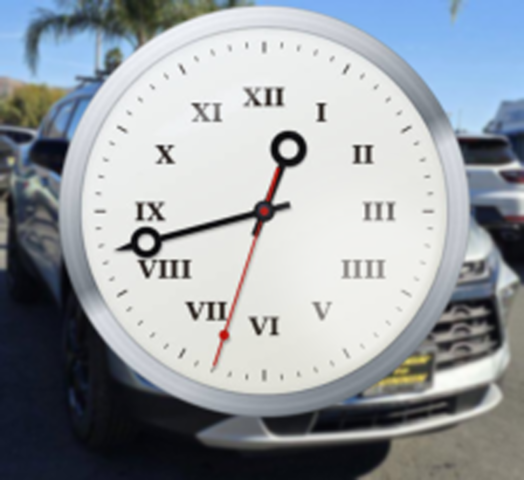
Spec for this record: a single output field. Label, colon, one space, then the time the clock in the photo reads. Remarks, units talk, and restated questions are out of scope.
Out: 12:42:33
